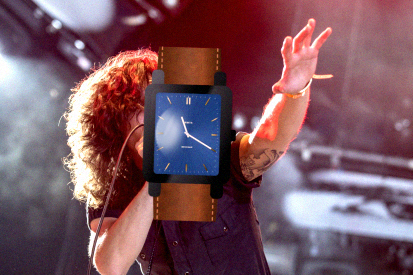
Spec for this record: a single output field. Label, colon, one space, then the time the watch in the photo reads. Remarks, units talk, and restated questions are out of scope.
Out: 11:20
